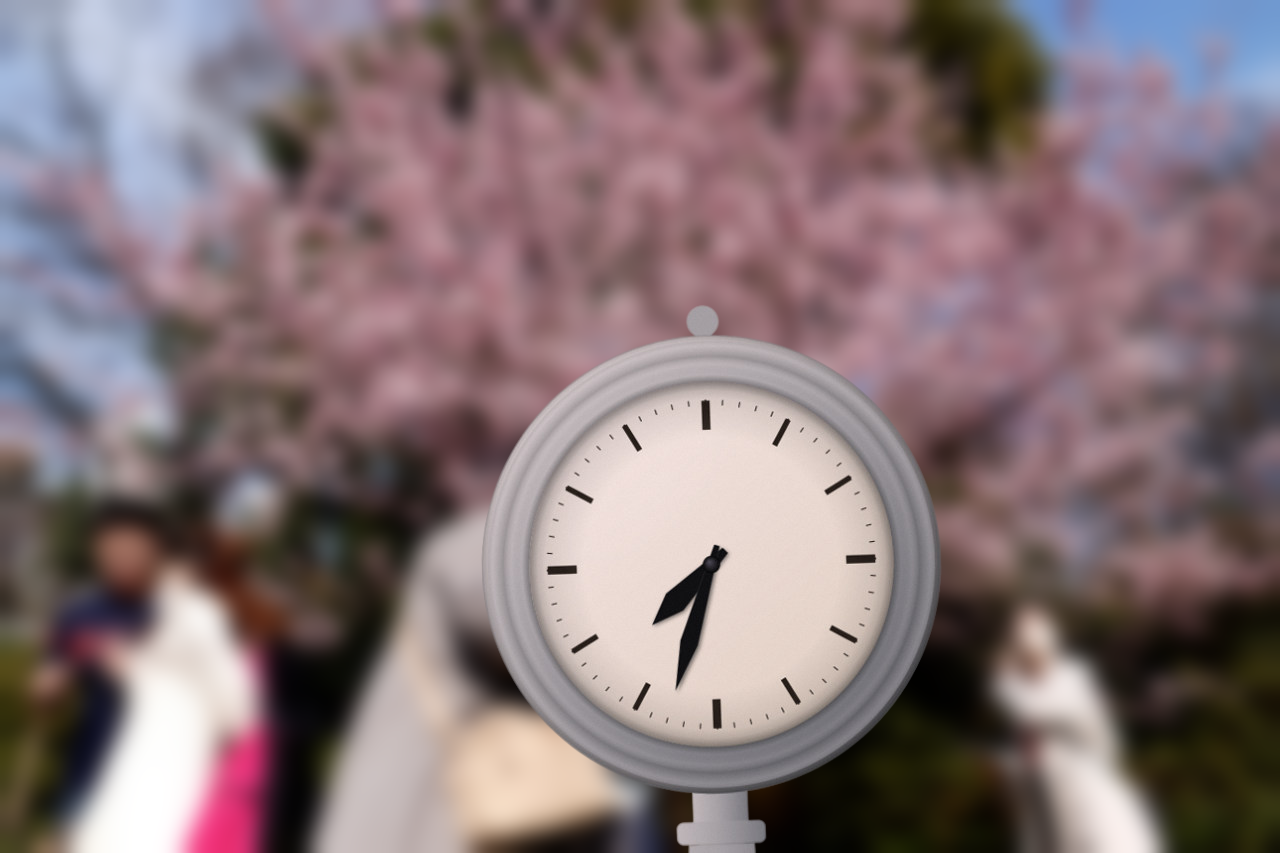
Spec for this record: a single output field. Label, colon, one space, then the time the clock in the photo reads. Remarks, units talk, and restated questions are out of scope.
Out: 7:33
